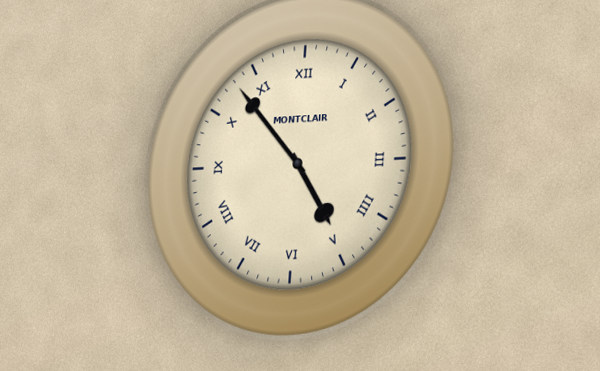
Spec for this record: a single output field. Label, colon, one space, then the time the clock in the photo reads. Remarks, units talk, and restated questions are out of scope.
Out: 4:53
